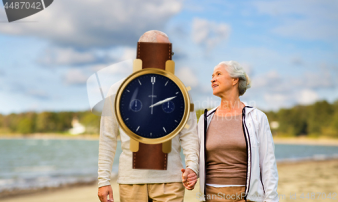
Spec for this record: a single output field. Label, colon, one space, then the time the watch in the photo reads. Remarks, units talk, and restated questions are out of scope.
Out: 2:11
